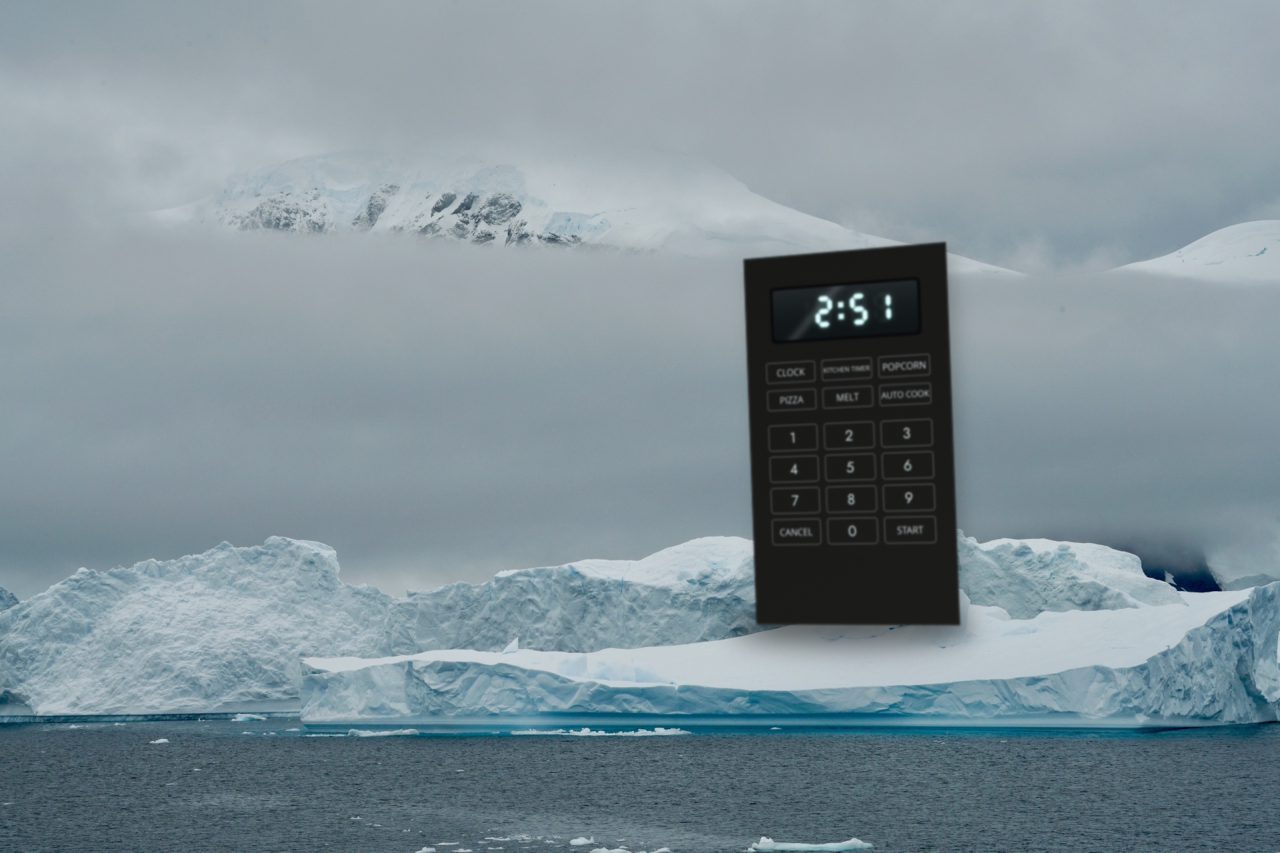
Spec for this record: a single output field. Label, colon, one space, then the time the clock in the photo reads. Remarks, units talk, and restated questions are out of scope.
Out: 2:51
